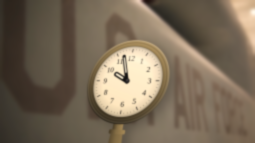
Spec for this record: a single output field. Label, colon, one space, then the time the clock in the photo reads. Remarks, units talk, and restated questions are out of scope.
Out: 9:57
